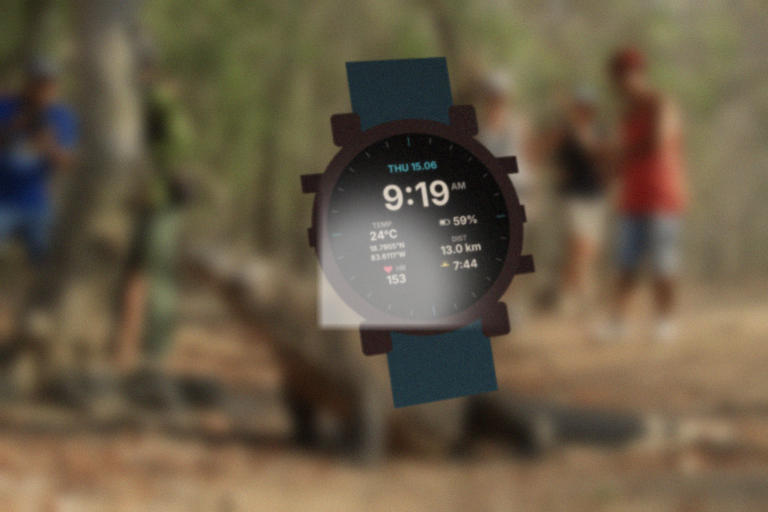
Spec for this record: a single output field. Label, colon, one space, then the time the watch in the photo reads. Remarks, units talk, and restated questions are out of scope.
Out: 9:19
